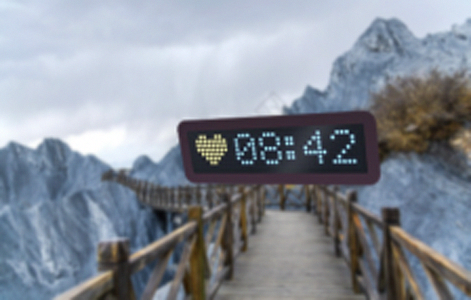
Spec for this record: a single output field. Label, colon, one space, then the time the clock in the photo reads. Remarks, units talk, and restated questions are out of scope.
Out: 8:42
